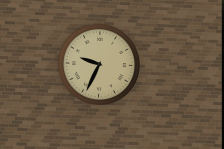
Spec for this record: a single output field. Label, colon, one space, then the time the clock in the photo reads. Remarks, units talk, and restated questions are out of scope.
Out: 9:34
